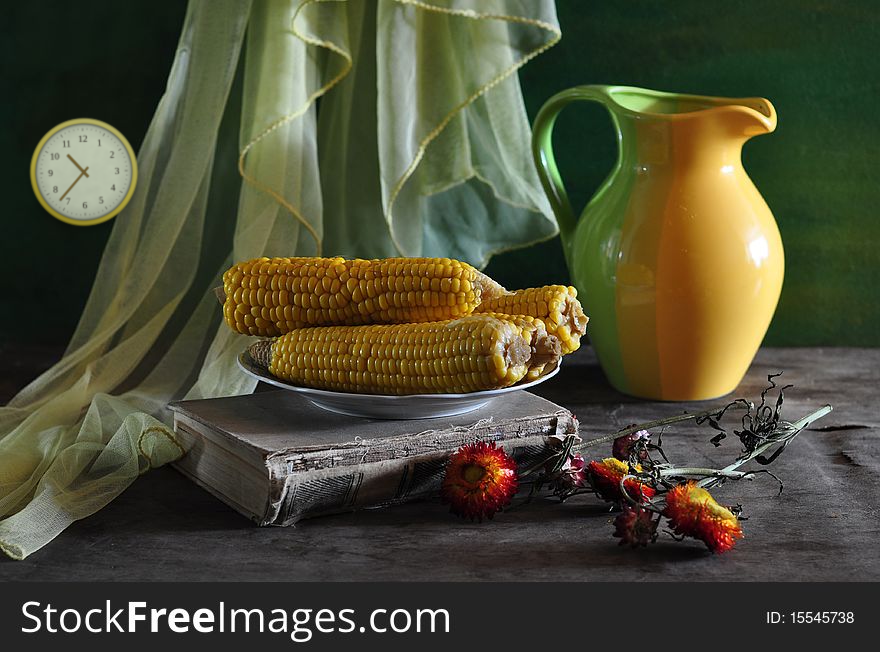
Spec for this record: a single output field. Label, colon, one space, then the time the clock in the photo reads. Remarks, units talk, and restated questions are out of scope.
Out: 10:37
